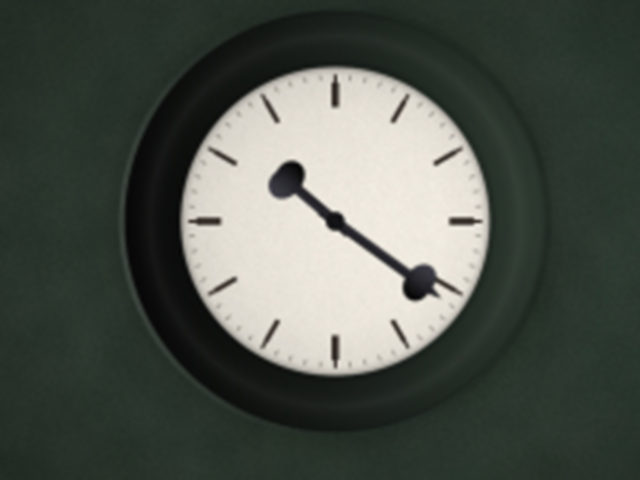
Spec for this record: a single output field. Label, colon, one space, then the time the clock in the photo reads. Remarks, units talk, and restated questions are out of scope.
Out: 10:21
